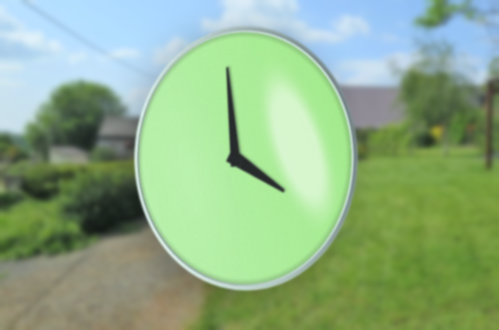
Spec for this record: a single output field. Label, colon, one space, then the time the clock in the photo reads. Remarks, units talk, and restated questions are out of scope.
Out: 3:59
